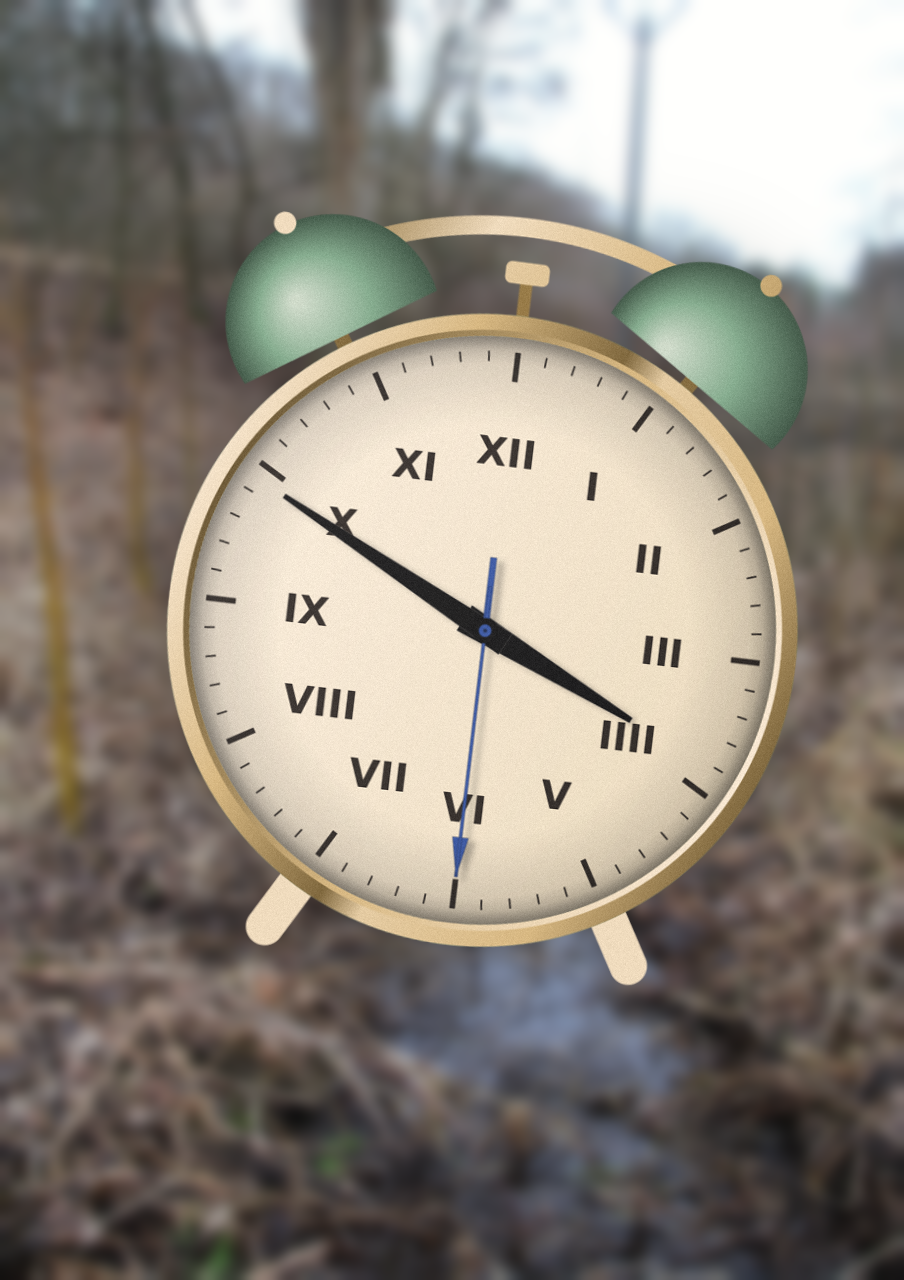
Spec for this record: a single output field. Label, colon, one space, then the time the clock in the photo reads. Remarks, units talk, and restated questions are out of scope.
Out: 3:49:30
